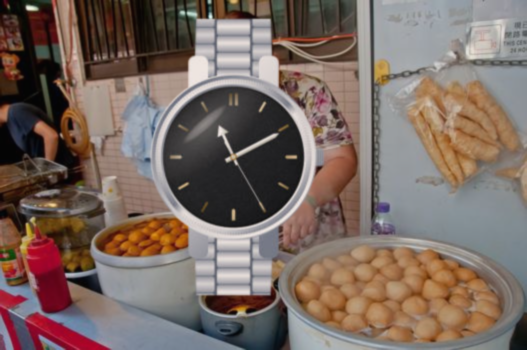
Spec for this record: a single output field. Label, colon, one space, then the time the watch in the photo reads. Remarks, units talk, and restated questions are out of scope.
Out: 11:10:25
